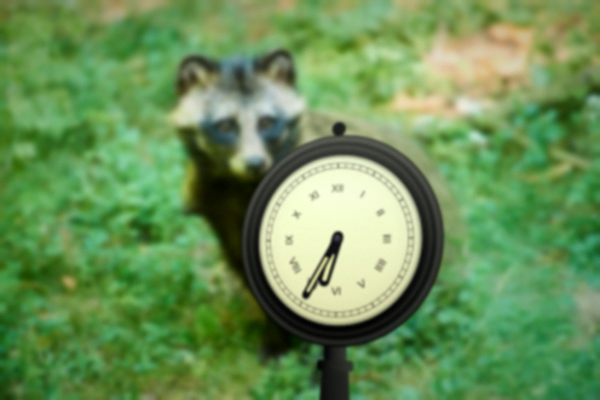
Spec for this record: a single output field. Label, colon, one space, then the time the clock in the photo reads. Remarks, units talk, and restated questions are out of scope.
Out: 6:35
